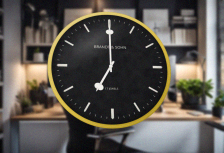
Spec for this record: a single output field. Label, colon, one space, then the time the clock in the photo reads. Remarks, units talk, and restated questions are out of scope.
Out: 7:00
